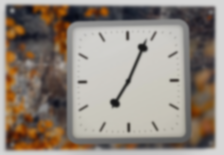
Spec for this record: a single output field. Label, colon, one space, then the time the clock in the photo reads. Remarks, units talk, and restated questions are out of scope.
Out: 7:04
